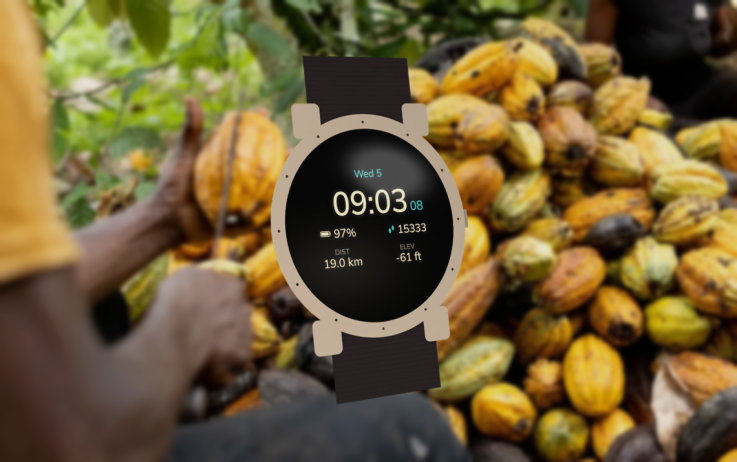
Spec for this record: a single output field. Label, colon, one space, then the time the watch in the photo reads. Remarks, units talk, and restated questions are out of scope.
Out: 9:03:08
